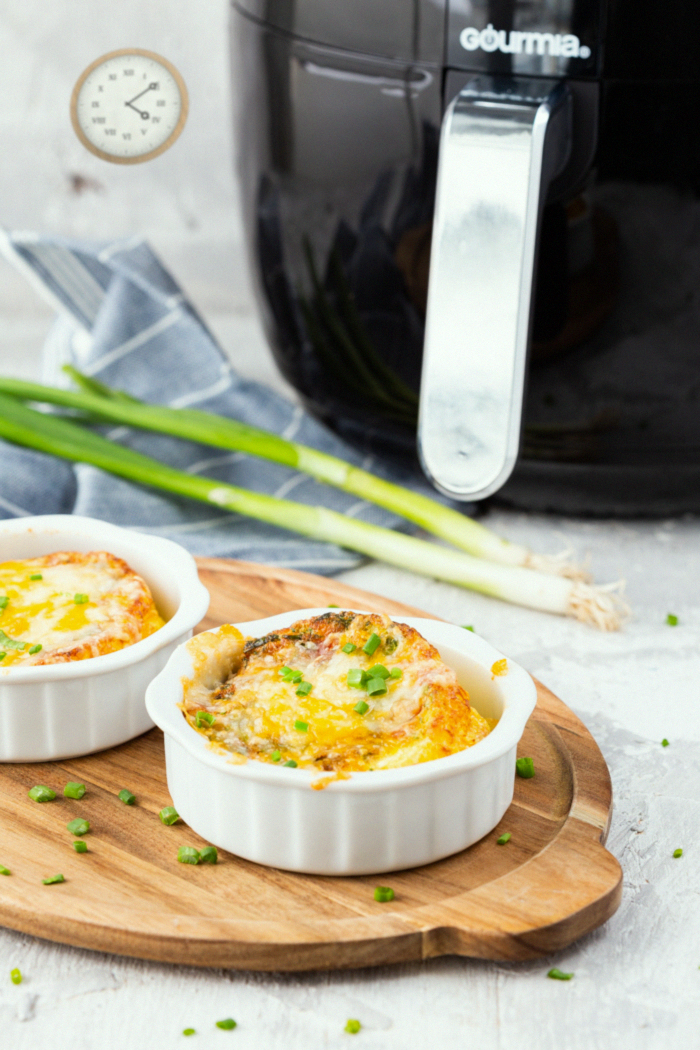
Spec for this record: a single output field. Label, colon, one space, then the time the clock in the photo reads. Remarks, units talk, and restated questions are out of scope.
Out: 4:09
